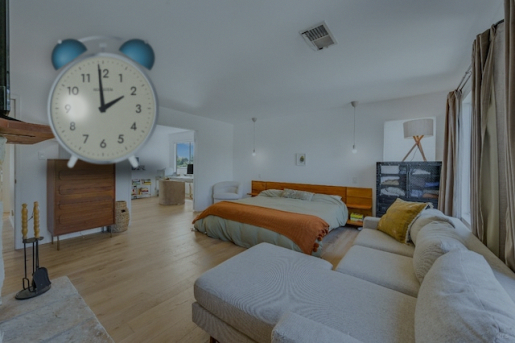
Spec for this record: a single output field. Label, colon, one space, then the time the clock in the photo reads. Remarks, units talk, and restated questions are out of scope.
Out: 1:59
